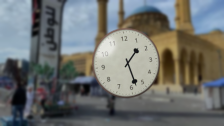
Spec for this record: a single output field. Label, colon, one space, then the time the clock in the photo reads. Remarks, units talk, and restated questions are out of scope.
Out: 1:28
